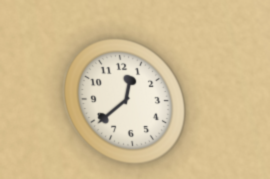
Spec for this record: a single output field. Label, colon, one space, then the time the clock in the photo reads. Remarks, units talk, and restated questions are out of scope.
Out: 12:39
